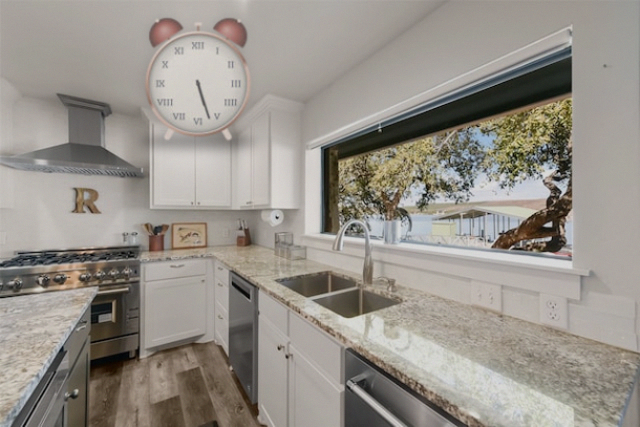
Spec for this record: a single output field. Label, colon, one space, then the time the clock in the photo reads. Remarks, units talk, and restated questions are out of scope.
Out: 5:27
